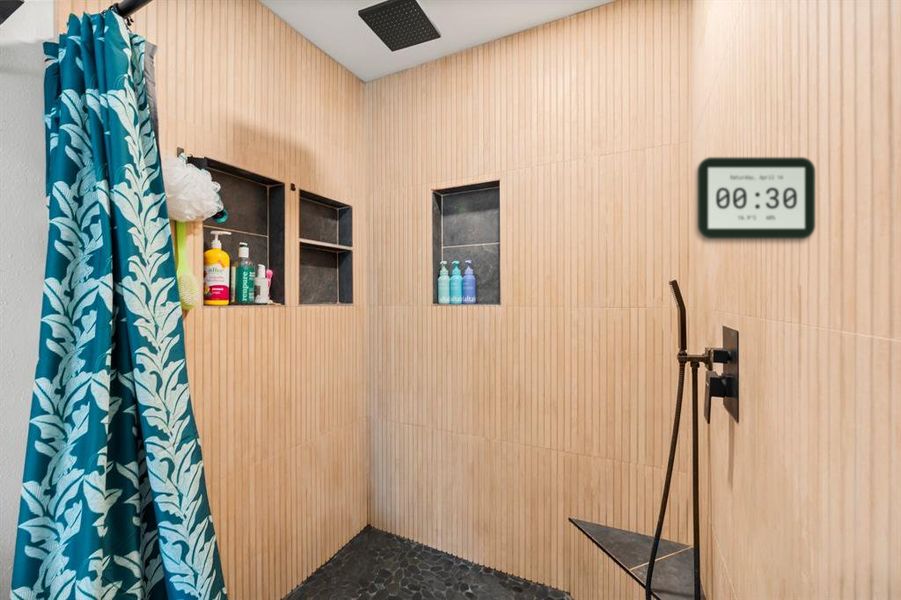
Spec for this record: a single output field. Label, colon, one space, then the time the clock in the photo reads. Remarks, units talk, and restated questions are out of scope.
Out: 0:30
